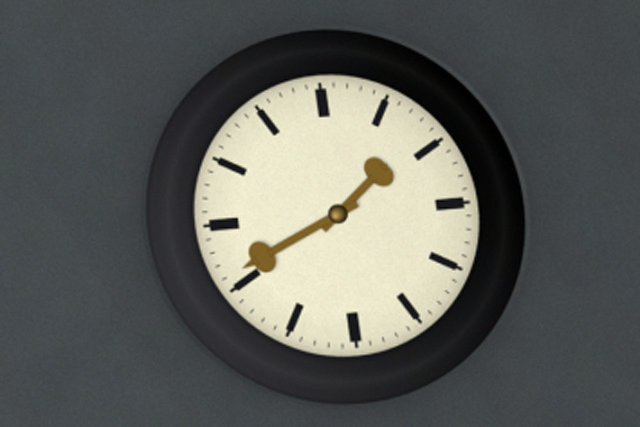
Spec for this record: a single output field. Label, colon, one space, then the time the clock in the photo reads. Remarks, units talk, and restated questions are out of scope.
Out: 1:41
